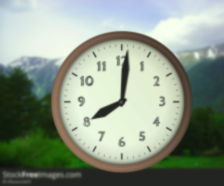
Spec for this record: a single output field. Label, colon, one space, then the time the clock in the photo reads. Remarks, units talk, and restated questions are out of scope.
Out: 8:01
